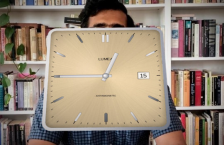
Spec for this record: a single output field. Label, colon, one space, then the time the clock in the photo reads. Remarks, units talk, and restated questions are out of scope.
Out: 12:45
